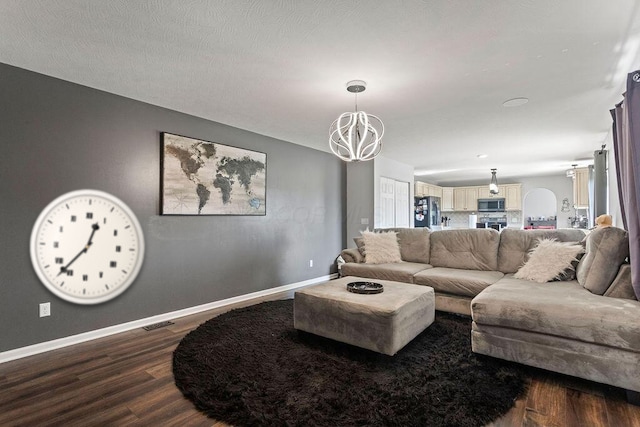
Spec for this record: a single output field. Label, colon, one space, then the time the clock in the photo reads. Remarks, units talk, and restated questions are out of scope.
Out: 12:37
